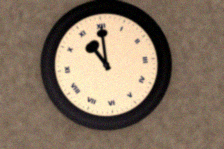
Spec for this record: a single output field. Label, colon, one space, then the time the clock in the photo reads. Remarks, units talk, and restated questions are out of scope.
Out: 11:00
